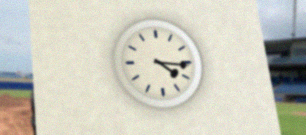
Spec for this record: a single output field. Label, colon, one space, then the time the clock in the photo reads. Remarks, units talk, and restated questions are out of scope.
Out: 4:16
